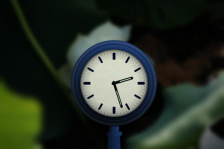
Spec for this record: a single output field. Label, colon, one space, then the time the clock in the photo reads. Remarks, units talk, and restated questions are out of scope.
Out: 2:27
